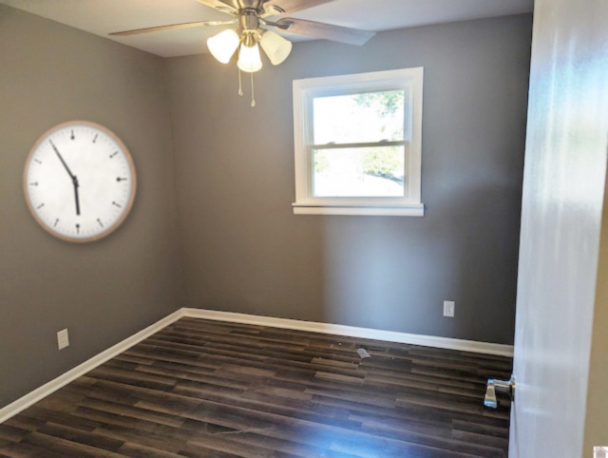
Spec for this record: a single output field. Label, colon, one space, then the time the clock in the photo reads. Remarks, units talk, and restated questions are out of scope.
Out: 5:55
